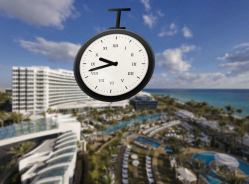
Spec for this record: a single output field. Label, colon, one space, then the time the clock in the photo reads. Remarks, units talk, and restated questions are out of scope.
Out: 9:42
